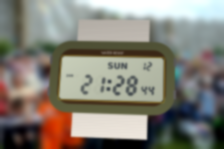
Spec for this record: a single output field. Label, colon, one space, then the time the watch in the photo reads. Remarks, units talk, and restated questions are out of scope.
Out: 21:28:44
